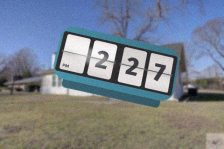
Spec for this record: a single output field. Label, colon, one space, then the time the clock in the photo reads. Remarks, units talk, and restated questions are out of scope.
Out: 2:27
